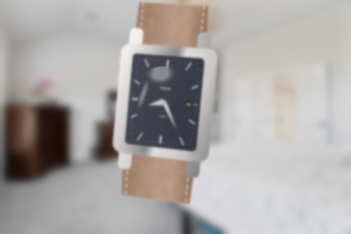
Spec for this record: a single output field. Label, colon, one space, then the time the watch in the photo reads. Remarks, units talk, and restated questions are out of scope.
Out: 8:25
